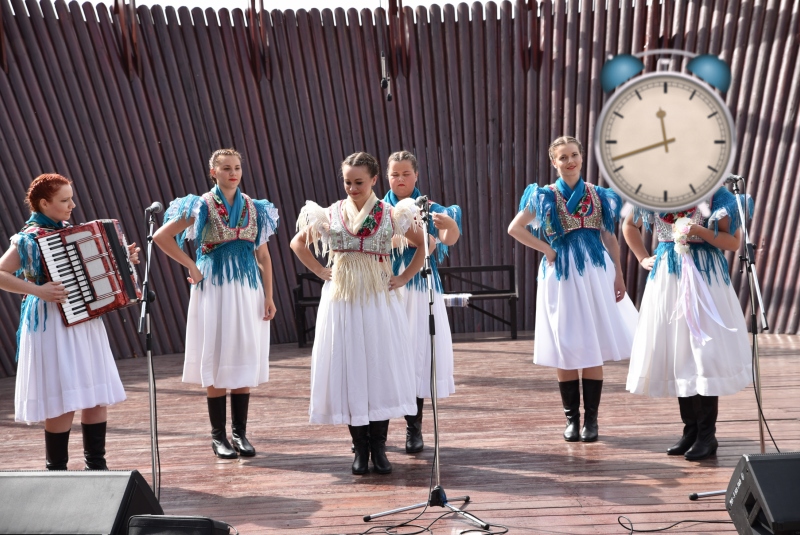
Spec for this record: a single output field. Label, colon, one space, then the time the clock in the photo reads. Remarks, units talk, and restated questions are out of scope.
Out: 11:42
